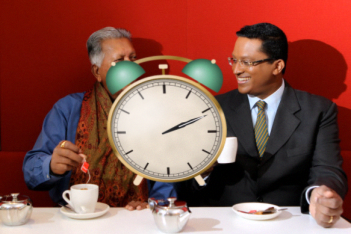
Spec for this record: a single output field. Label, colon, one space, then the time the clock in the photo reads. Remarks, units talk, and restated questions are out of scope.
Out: 2:11
